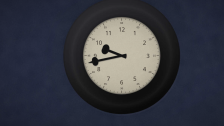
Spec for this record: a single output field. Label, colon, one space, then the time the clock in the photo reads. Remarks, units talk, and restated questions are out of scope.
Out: 9:43
